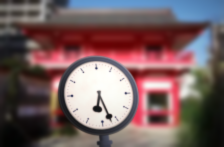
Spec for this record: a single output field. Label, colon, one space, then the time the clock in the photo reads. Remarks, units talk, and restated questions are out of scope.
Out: 6:27
